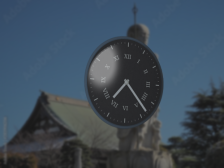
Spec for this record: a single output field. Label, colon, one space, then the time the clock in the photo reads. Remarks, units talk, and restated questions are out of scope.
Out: 7:23
